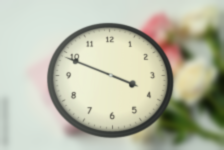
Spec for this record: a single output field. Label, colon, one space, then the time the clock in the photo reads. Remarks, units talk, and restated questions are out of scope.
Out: 3:49
